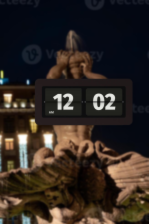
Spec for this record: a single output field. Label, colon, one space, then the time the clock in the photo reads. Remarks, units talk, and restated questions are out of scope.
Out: 12:02
